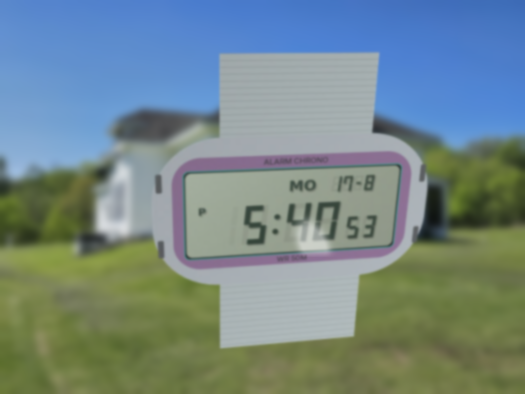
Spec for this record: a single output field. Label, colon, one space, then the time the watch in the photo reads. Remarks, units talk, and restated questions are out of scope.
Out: 5:40:53
